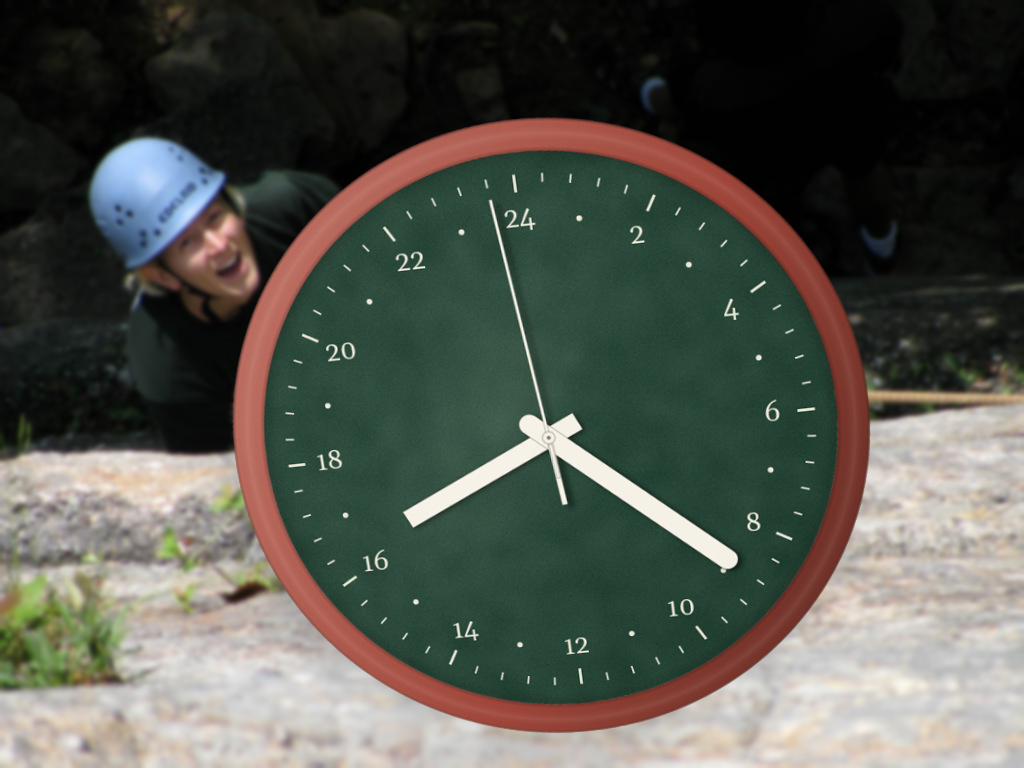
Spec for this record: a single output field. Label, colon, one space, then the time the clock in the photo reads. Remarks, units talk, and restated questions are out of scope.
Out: 16:21:59
